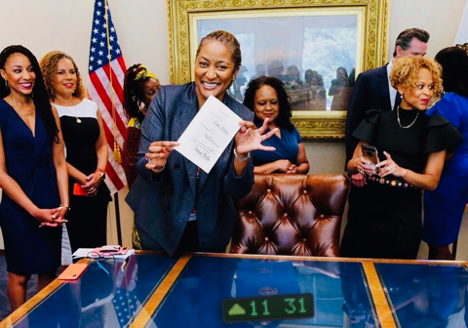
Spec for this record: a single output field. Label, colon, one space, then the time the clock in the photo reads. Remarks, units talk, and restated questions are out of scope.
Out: 11:31
